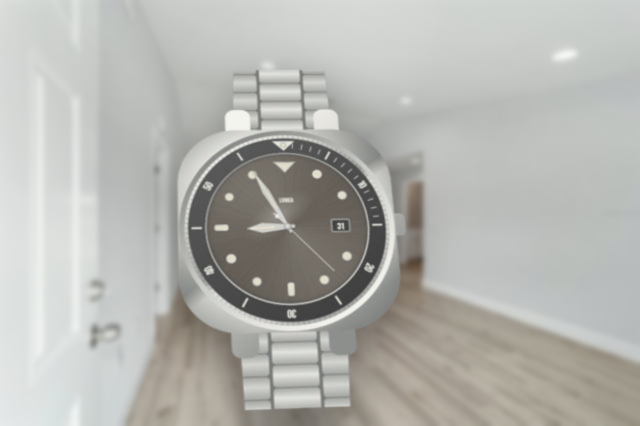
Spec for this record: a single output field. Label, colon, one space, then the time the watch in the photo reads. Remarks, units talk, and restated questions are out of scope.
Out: 8:55:23
